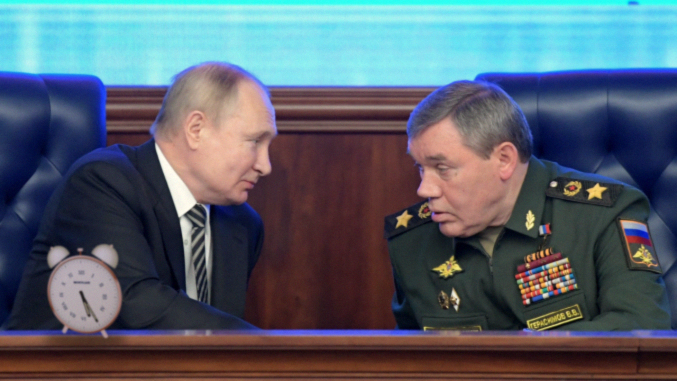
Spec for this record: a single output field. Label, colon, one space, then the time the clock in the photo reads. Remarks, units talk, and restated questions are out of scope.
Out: 5:25
